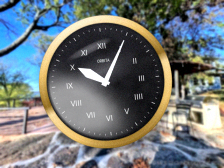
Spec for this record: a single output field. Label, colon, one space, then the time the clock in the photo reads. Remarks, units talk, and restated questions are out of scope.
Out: 10:05
